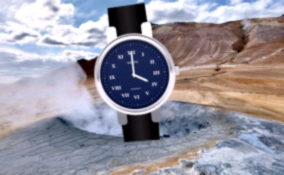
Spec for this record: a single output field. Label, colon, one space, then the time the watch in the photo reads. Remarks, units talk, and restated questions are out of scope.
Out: 4:00
